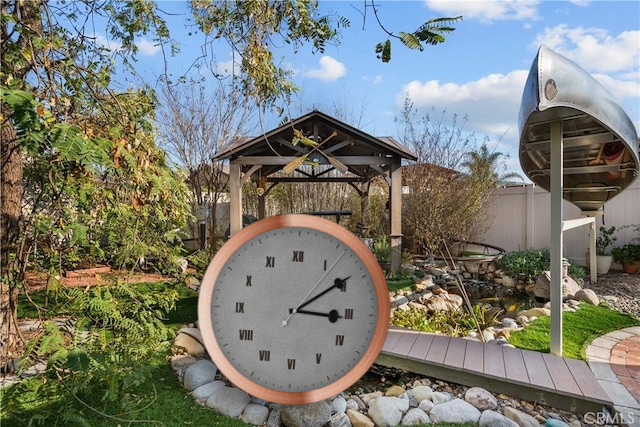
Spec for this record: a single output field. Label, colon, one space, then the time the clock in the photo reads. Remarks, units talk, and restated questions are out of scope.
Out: 3:09:06
